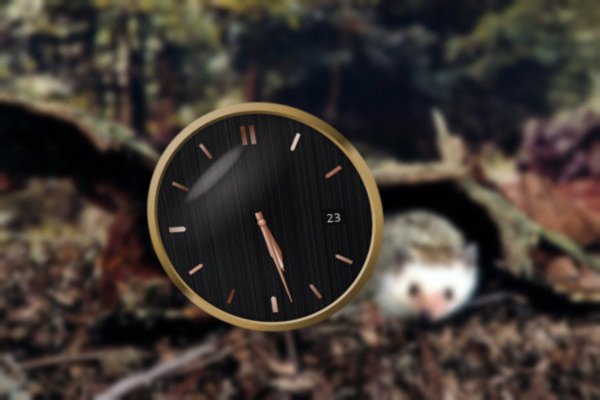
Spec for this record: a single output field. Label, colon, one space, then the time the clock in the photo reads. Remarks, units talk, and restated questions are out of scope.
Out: 5:28
